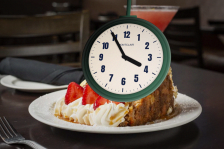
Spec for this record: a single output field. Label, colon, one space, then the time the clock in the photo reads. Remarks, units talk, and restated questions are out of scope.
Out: 3:55
